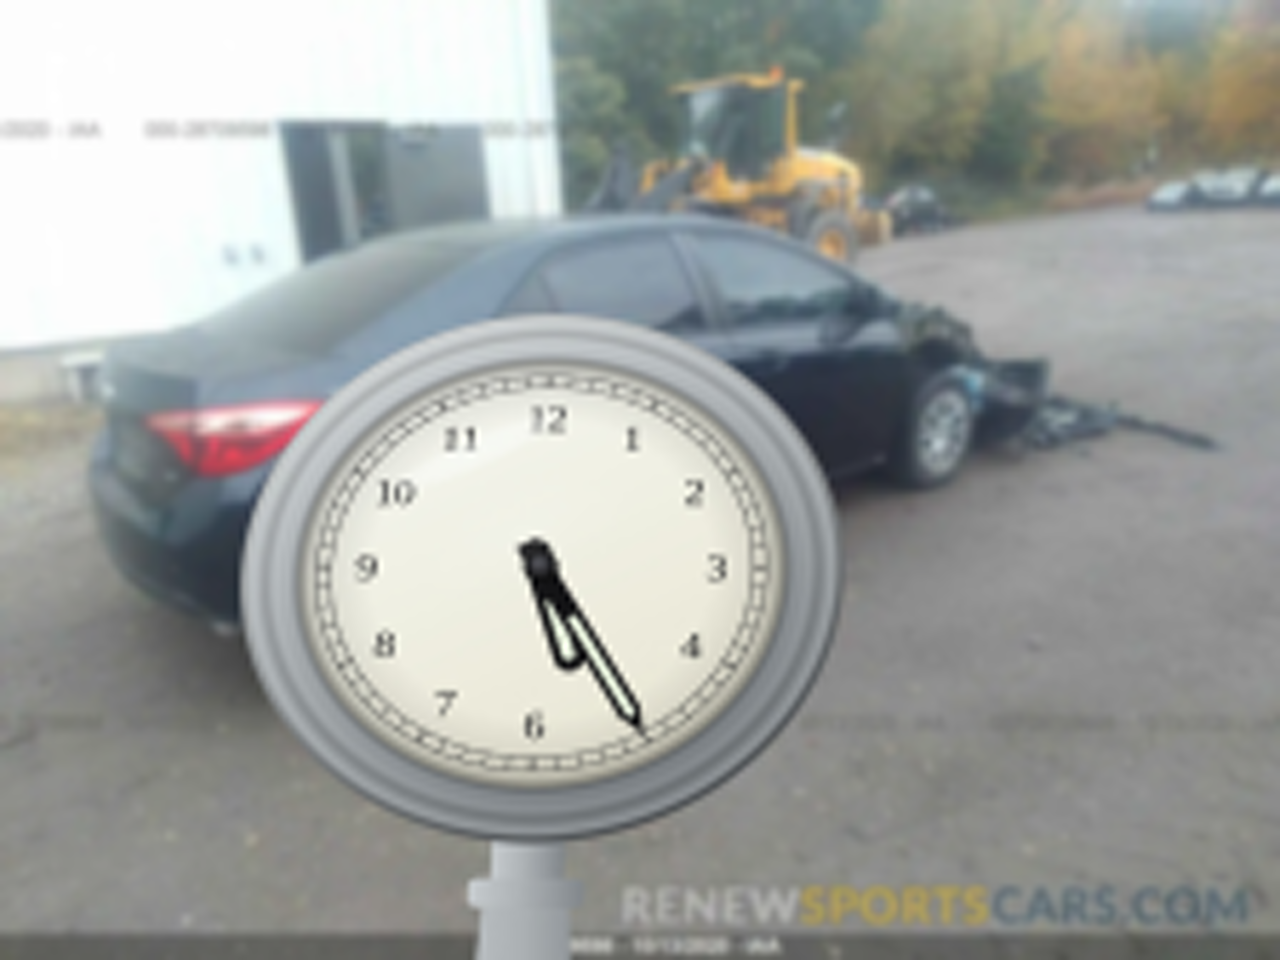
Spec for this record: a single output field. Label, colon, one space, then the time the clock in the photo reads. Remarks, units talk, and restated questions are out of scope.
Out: 5:25
